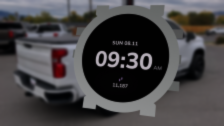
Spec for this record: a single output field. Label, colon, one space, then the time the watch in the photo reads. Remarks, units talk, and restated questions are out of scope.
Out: 9:30
